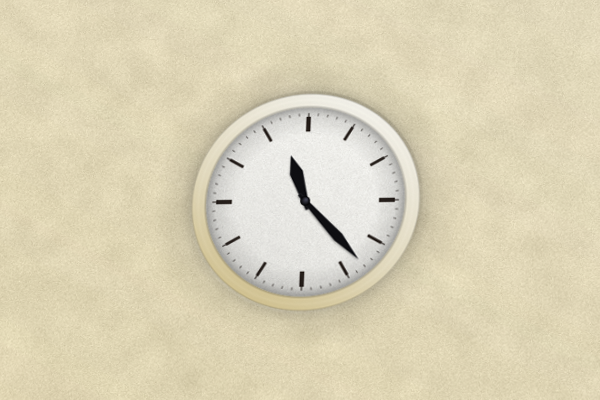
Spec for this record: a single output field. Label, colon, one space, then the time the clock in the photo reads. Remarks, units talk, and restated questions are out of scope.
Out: 11:23
